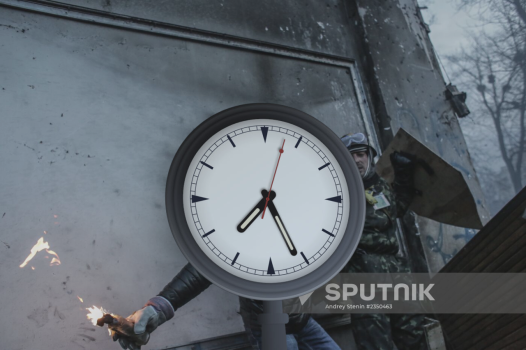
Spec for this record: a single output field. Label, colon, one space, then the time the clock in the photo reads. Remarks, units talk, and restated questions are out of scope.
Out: 7:26:03
